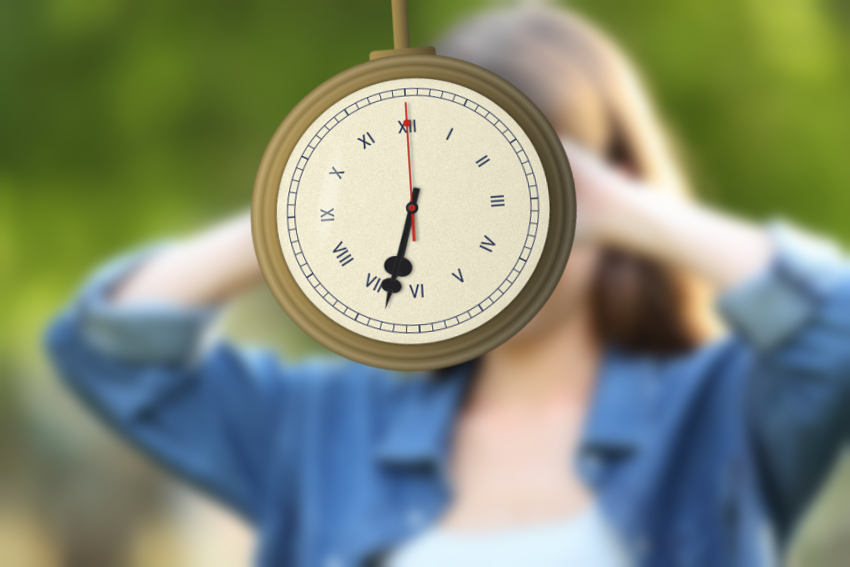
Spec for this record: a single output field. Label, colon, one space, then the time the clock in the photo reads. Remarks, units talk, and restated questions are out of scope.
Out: 6:33:00
